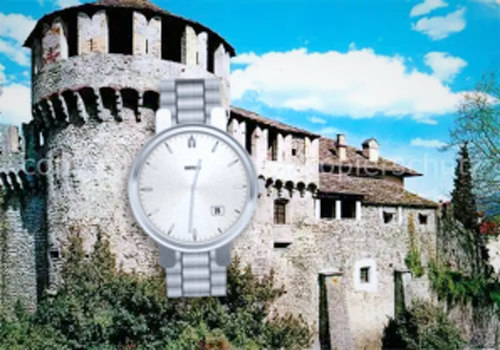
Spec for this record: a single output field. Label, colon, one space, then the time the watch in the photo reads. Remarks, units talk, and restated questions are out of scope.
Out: 12:31
